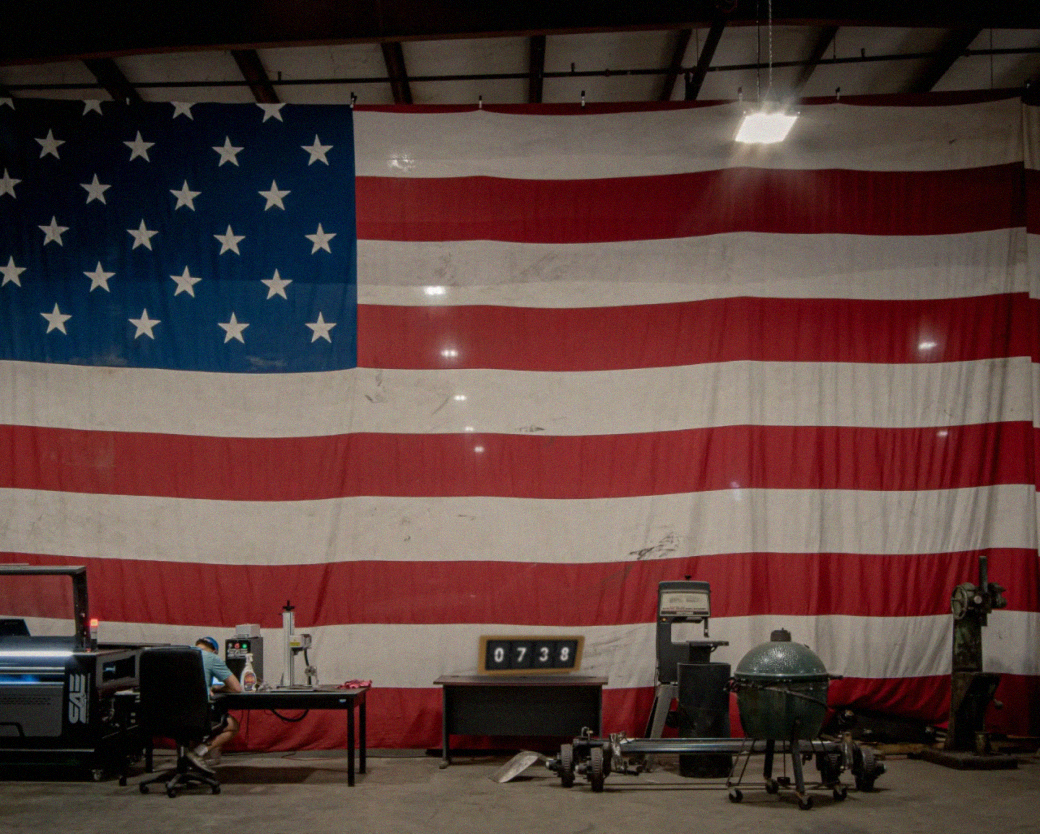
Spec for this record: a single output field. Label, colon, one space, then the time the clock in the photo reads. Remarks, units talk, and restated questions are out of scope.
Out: 7:38
